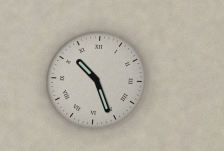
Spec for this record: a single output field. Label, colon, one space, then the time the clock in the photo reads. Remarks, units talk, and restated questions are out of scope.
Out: 10:26
